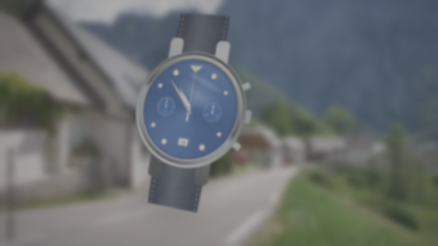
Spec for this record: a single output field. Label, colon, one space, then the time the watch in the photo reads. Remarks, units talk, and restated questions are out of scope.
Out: 10:53
